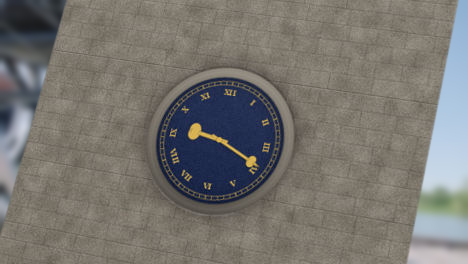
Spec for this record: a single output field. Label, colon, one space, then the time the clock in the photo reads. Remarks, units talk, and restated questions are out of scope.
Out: 9:19
